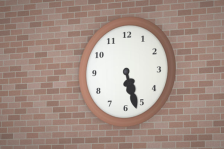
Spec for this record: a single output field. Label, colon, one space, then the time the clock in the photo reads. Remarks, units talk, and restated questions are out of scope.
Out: 5:27
